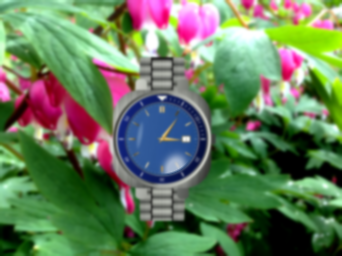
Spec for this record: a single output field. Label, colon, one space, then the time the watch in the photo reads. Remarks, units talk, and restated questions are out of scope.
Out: 3:06
